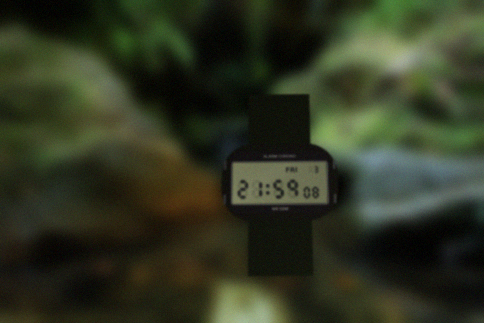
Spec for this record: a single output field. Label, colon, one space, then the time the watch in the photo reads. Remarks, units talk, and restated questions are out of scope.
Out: 21:59:08
